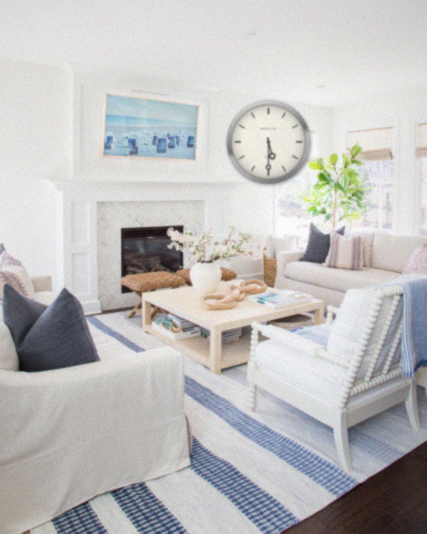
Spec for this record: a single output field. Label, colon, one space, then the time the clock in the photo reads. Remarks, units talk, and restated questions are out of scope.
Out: 5:30
